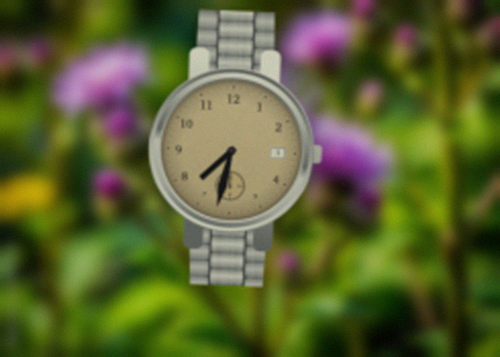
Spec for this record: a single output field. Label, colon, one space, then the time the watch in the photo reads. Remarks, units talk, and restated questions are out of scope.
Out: 7:32
